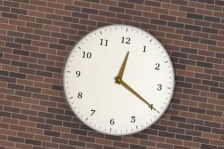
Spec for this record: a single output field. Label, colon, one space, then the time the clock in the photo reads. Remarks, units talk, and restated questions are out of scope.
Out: 12:20
